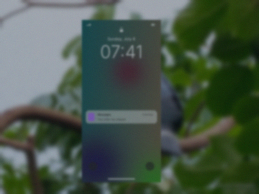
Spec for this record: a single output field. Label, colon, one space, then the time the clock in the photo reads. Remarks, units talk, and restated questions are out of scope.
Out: 7:41
